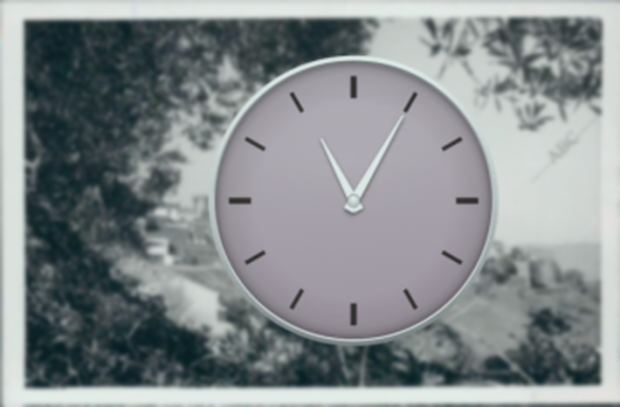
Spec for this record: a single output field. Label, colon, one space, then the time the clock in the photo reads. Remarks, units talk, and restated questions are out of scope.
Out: 11:05
